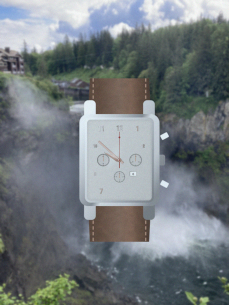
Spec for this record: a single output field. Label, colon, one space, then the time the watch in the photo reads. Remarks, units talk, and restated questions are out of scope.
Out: 9:52
